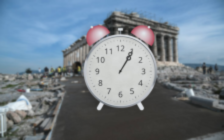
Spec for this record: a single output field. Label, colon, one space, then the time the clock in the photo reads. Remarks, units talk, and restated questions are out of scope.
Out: 1:05
